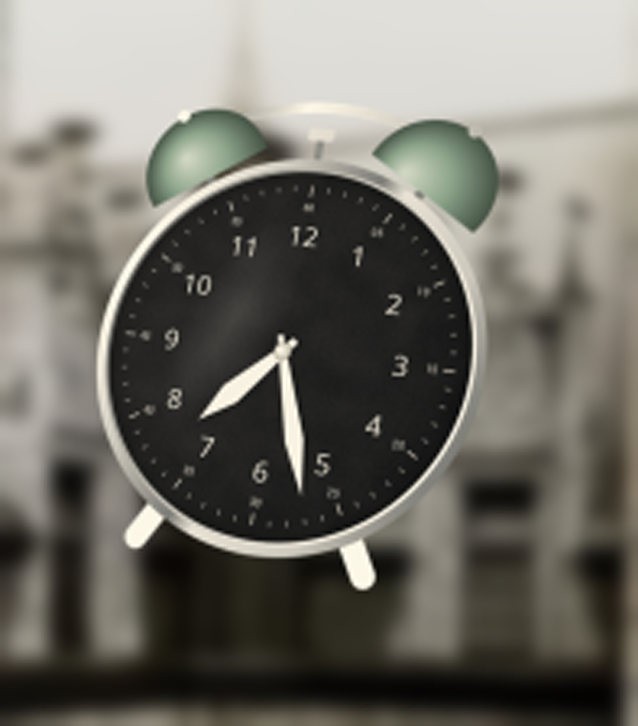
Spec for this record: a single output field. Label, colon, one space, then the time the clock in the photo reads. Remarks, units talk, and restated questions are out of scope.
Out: 7:27
